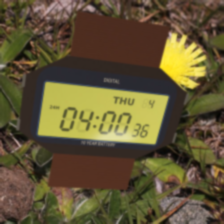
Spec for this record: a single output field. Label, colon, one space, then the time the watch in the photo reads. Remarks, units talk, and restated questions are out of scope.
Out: 4:00:36
